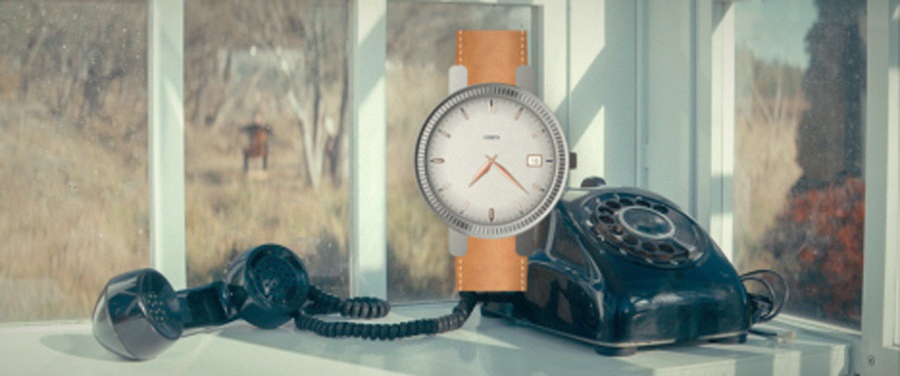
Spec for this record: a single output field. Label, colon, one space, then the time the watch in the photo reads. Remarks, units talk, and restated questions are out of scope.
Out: 7:22
